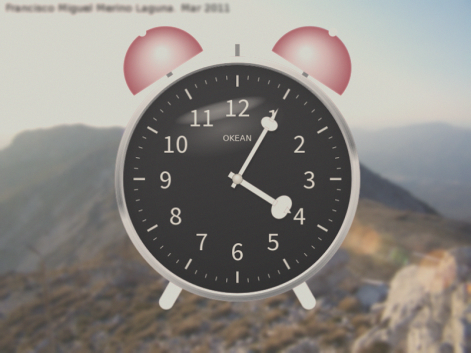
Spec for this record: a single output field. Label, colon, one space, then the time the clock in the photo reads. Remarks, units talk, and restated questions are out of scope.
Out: 4:05
